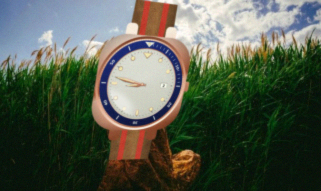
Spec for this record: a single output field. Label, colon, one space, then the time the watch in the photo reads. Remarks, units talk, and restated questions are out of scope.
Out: 8:47
